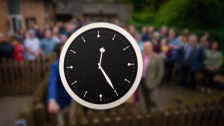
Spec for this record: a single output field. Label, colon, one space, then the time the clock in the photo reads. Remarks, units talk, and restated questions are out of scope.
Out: 12:25
